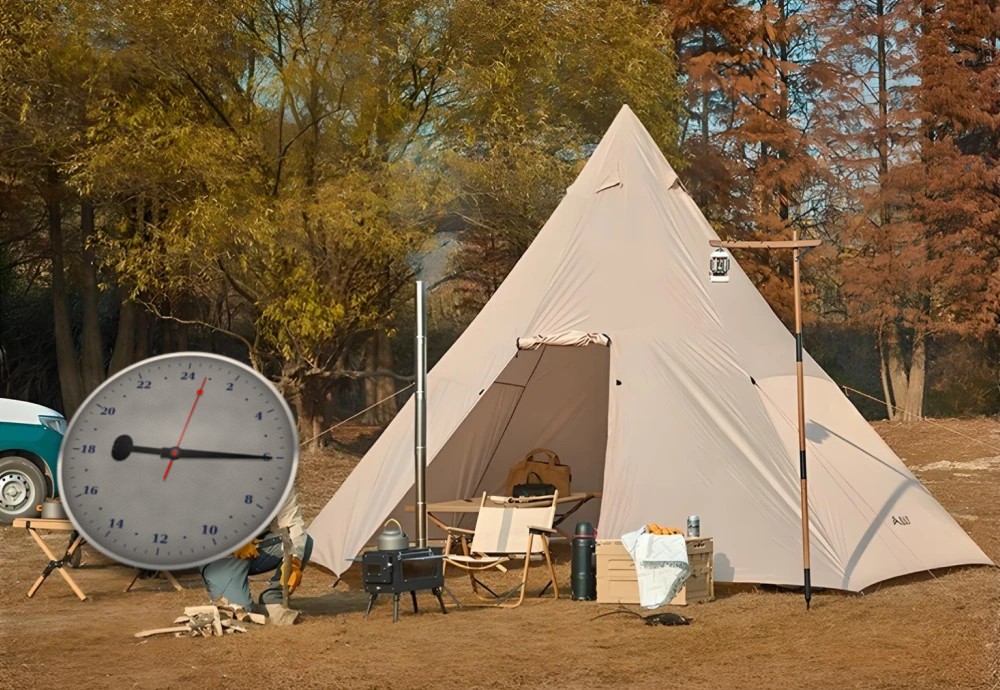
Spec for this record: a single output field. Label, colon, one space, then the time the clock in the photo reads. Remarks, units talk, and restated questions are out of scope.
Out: 18:15:02
